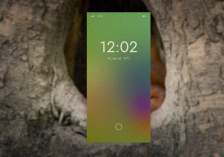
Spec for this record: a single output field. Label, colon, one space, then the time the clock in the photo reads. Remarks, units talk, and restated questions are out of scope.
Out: 12:02
